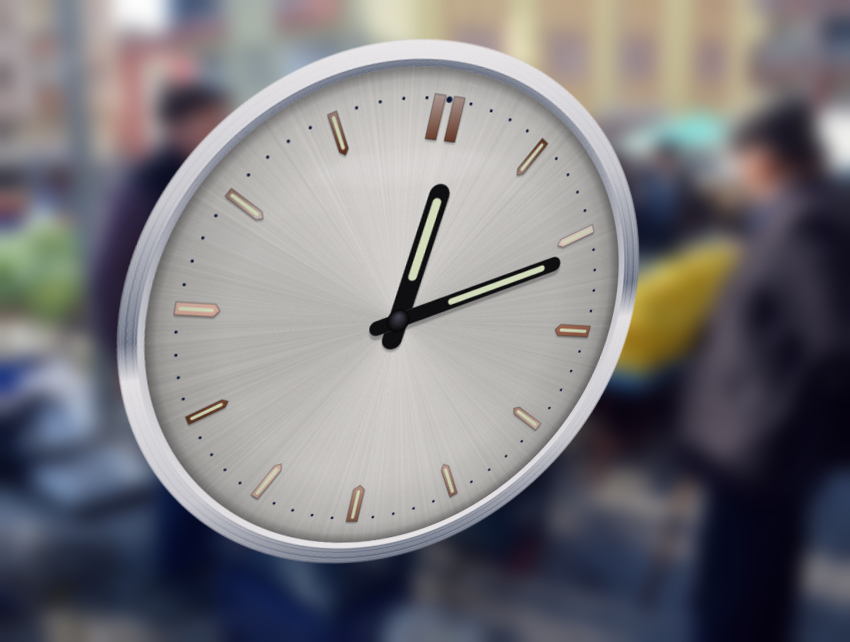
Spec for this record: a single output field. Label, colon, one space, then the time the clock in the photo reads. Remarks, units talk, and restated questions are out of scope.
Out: 12:11
